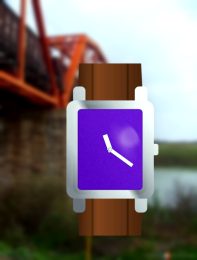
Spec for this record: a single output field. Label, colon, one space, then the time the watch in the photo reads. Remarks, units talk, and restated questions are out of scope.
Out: 11:21
